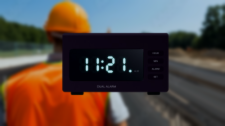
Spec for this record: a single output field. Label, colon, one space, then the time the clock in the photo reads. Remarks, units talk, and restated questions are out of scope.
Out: 11:21
